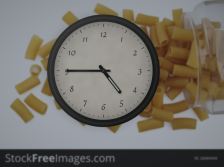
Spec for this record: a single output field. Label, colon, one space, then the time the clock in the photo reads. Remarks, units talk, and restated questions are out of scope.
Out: 4:45
